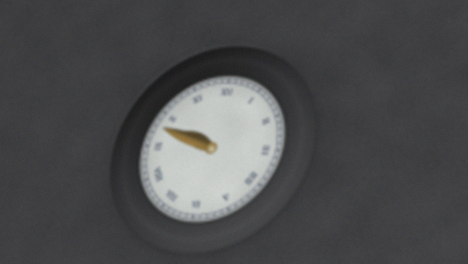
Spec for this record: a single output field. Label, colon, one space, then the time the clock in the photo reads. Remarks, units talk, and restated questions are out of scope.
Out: 9:48
